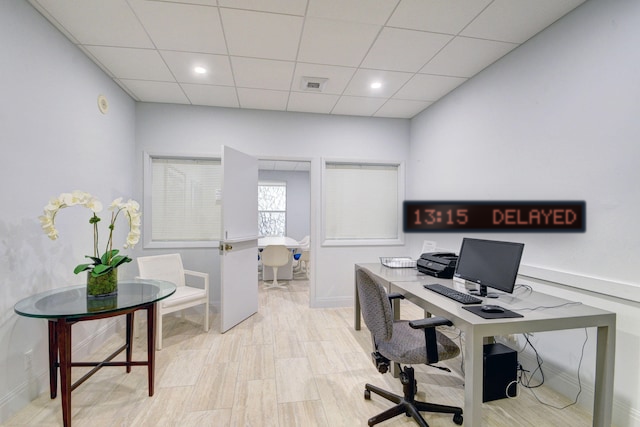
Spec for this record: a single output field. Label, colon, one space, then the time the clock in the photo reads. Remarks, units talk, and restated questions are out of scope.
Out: 13:15
